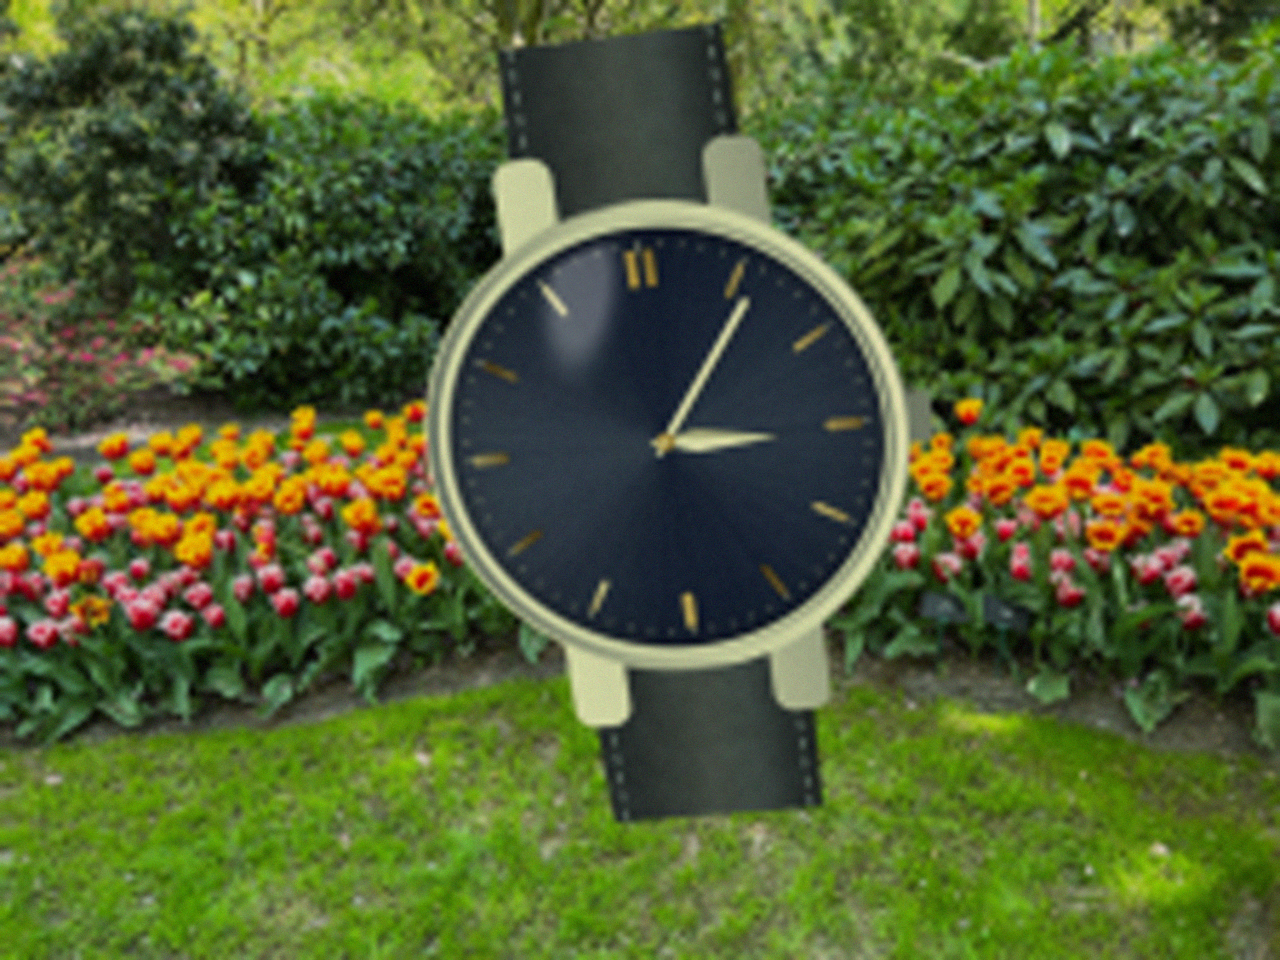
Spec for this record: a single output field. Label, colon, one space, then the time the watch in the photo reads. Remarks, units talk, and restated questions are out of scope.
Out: 3:06
